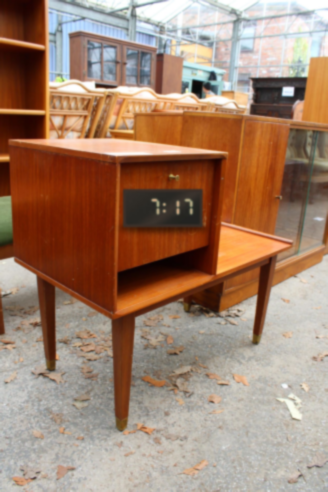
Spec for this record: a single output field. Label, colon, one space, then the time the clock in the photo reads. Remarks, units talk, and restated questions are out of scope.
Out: 7:17
